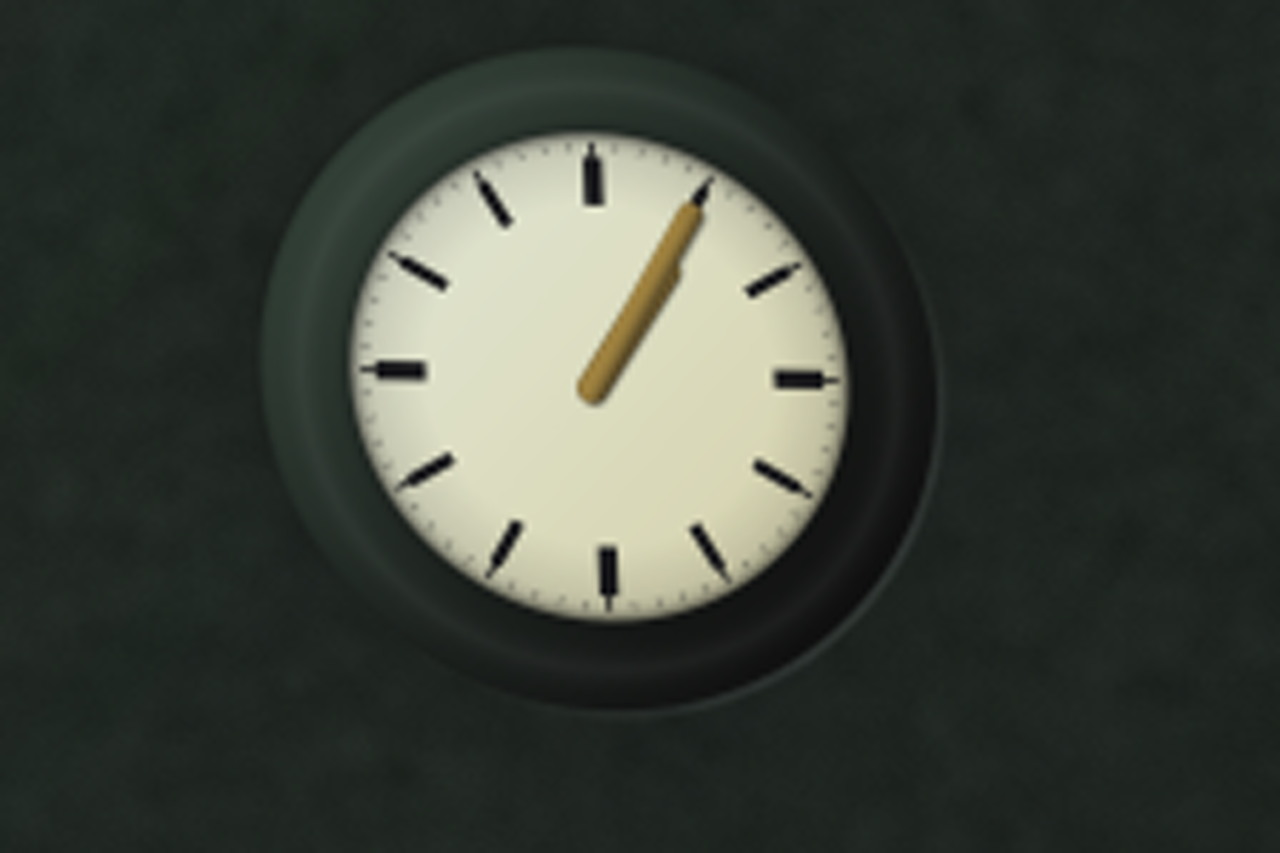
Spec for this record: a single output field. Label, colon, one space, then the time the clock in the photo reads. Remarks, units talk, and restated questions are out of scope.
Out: 1:05
